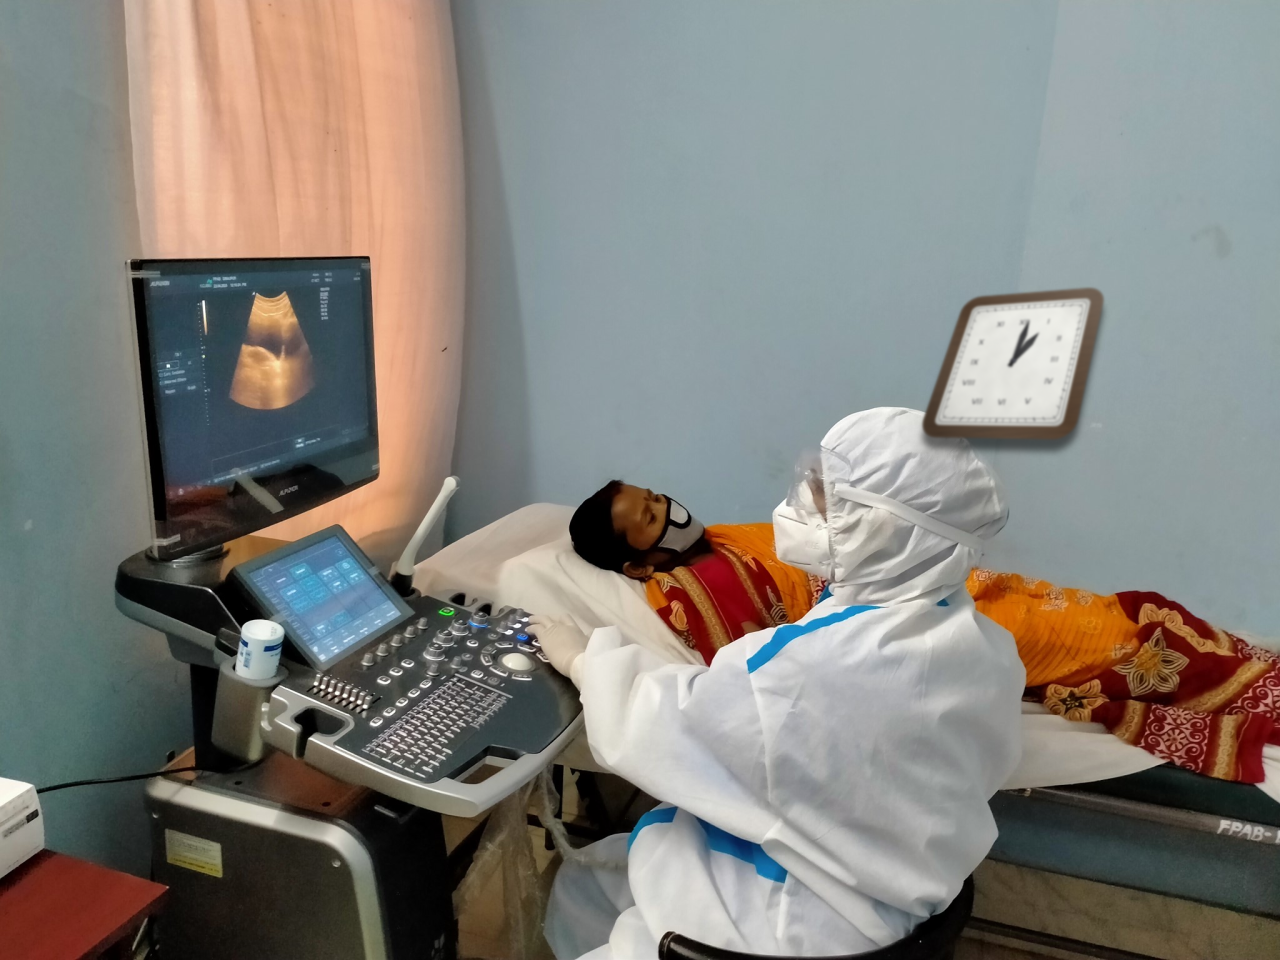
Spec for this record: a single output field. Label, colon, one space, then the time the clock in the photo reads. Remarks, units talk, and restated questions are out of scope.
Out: 1:01
